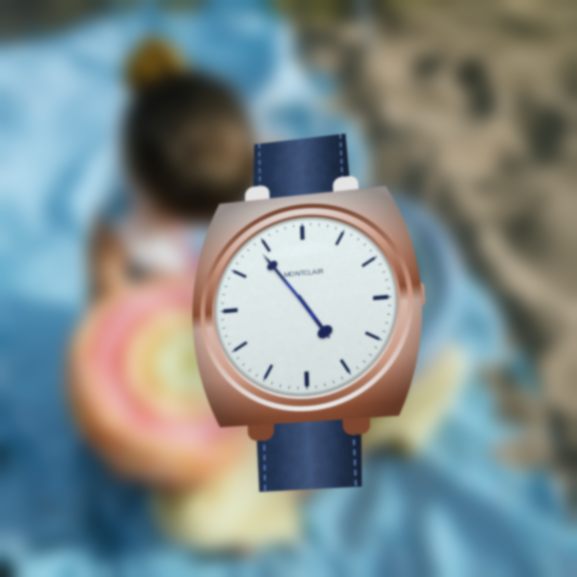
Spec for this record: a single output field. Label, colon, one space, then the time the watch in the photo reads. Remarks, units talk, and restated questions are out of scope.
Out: 4:54
